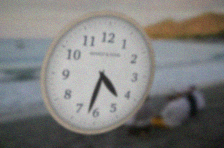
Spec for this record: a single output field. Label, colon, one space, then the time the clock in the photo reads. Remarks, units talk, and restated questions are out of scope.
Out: 4:32
